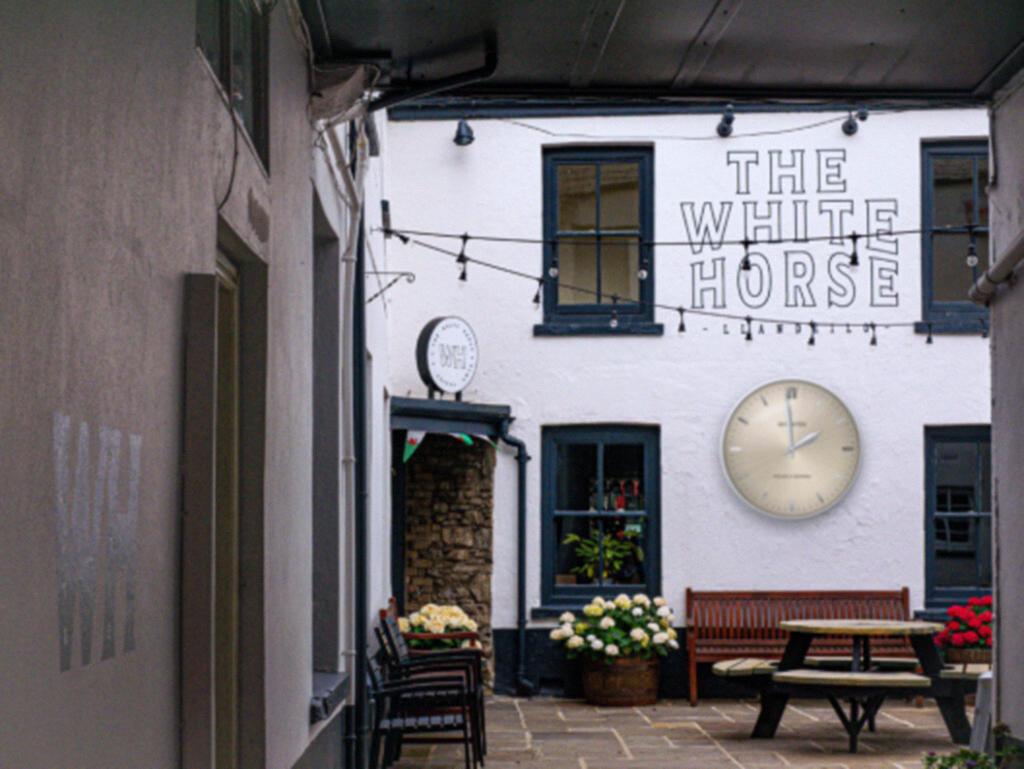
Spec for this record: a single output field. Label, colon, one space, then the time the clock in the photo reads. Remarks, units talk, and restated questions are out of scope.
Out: 1:59
